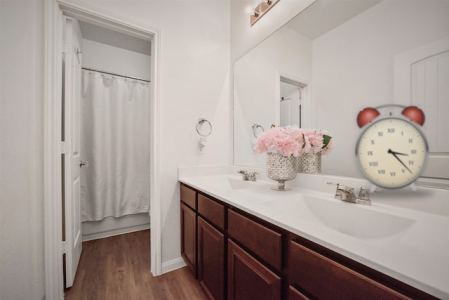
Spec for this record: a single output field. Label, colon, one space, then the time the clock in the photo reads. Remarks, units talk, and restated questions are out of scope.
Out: 3:23
